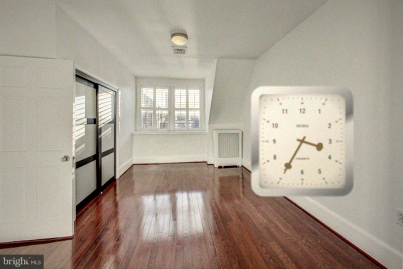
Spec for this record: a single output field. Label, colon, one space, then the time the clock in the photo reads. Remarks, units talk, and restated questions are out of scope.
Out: 3:35
